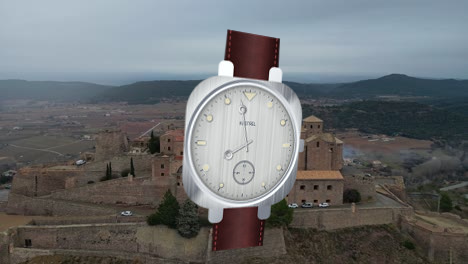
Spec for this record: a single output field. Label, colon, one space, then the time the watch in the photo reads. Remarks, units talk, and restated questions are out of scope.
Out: 7:58
